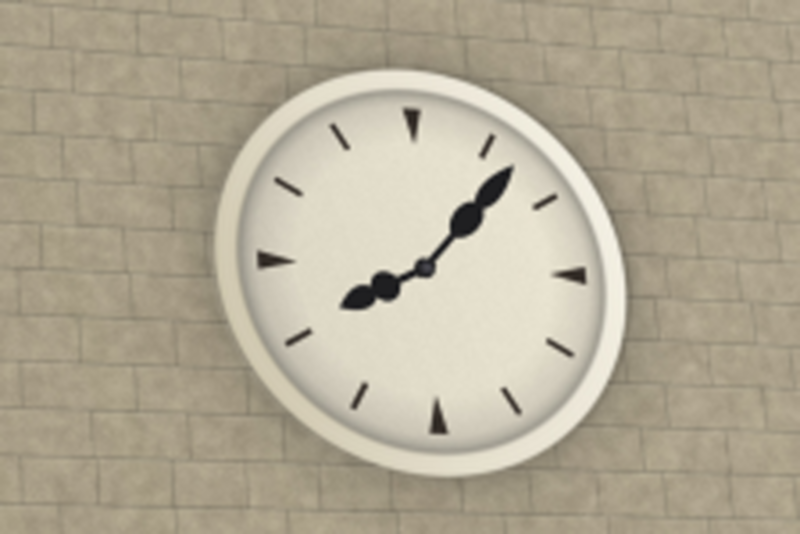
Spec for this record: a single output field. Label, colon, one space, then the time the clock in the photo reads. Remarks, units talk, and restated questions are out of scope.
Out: 8:07
